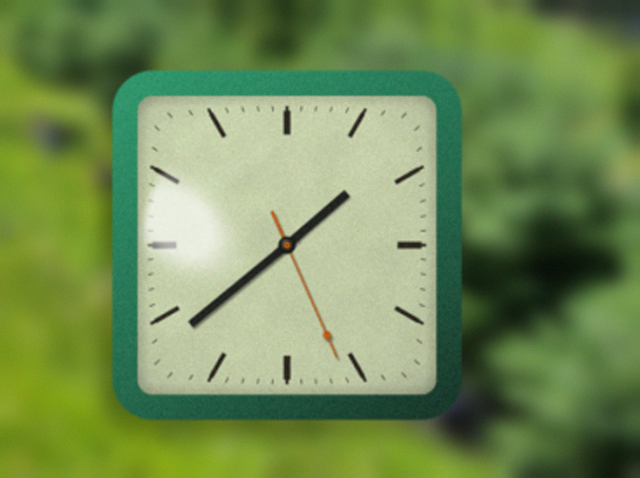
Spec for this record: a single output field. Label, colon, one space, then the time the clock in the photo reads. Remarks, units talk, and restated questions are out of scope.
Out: 1:38:26
